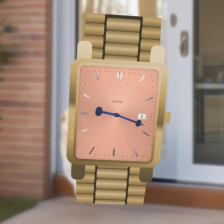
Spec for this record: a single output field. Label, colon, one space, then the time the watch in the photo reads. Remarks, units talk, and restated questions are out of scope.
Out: 9:18
